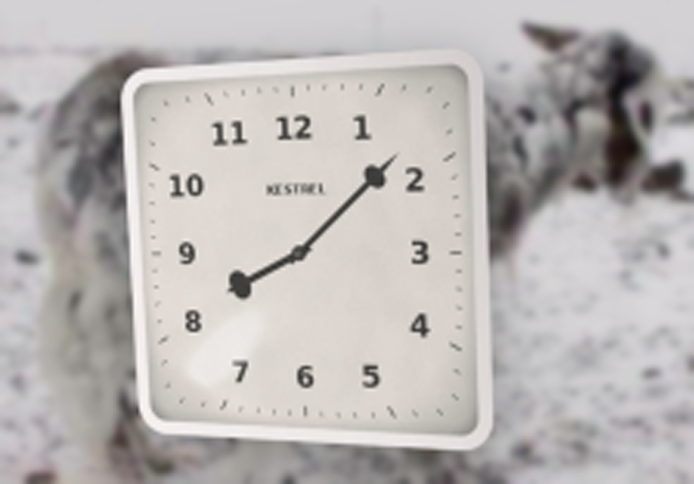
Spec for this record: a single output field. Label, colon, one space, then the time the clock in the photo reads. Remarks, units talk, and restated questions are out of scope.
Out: 8:08
